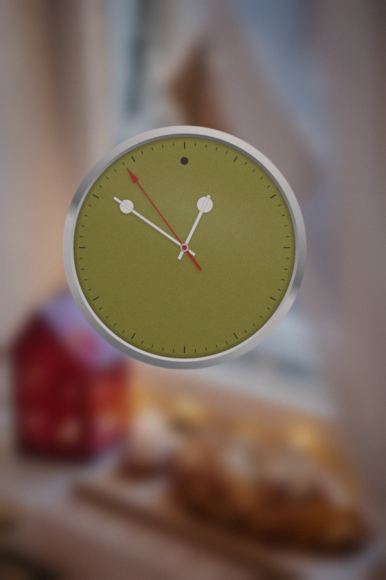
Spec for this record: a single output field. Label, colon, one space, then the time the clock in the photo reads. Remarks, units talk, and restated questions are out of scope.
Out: 12:50:54
